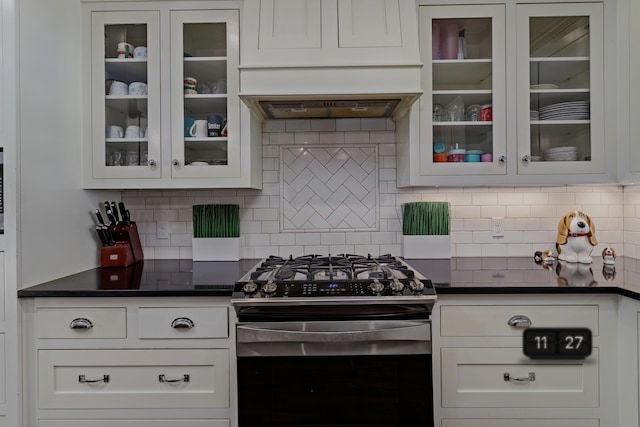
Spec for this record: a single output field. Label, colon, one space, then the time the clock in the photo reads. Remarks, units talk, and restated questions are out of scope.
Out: 11:27
